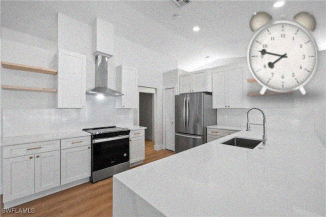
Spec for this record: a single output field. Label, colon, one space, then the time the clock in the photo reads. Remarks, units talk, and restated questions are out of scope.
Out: 7:47
